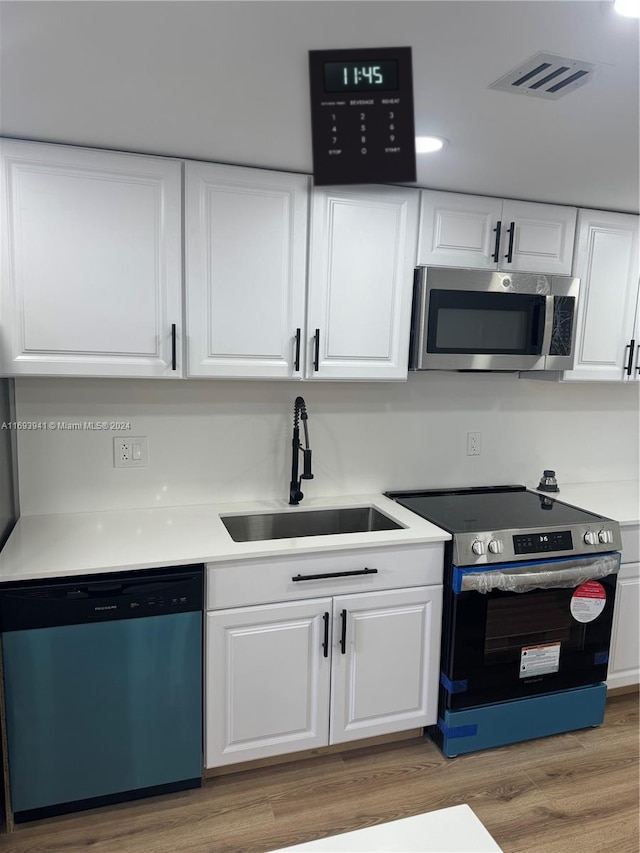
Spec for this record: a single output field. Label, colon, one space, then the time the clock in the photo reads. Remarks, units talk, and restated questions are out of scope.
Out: 11:45
